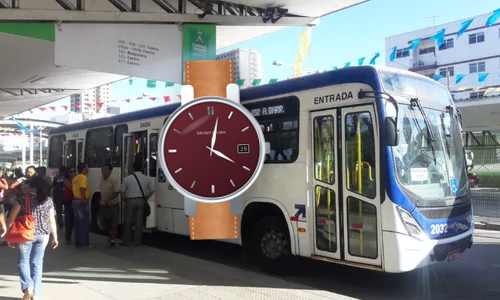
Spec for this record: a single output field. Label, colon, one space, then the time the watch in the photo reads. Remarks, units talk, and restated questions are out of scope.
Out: 4:02
